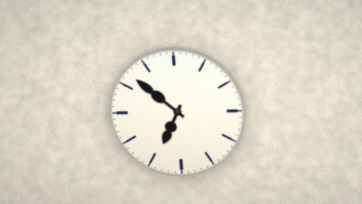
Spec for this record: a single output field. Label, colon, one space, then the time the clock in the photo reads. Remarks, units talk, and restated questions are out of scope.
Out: 6:52
